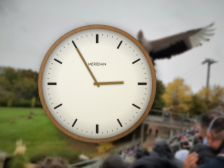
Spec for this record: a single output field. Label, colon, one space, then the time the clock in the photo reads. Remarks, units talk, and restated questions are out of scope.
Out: 2:55
